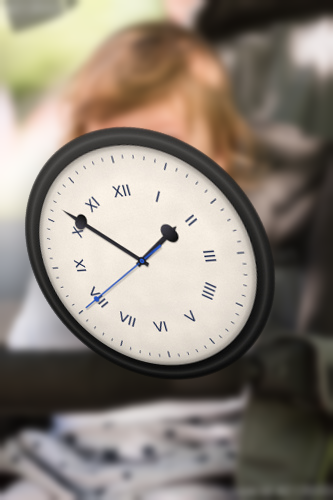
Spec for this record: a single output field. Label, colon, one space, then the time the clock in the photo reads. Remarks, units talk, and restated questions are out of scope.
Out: 1:51:40
